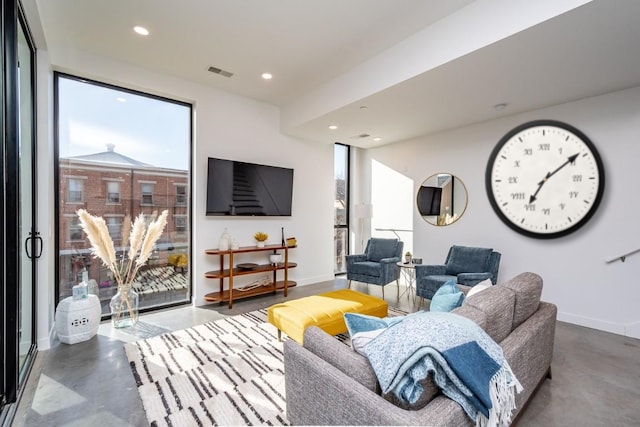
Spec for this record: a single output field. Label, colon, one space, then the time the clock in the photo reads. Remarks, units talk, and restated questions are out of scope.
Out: 7:09
